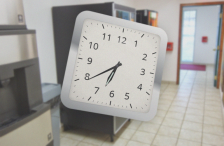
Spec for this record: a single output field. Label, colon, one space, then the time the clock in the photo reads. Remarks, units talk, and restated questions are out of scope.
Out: 6:39
